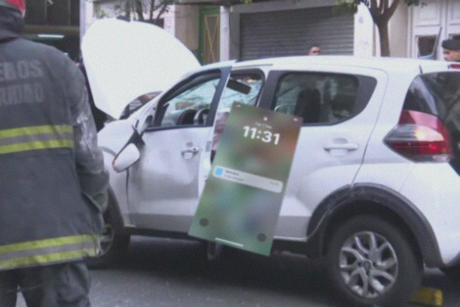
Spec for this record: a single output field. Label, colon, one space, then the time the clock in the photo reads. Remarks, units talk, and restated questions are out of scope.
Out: 11:31
